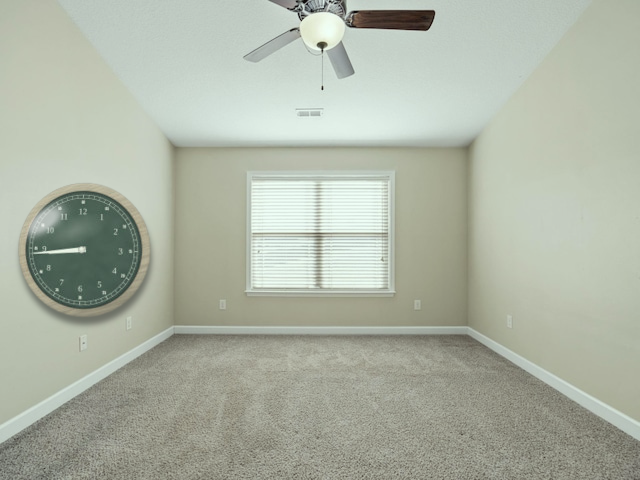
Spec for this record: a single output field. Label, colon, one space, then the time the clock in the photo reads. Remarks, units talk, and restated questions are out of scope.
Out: 8:44
